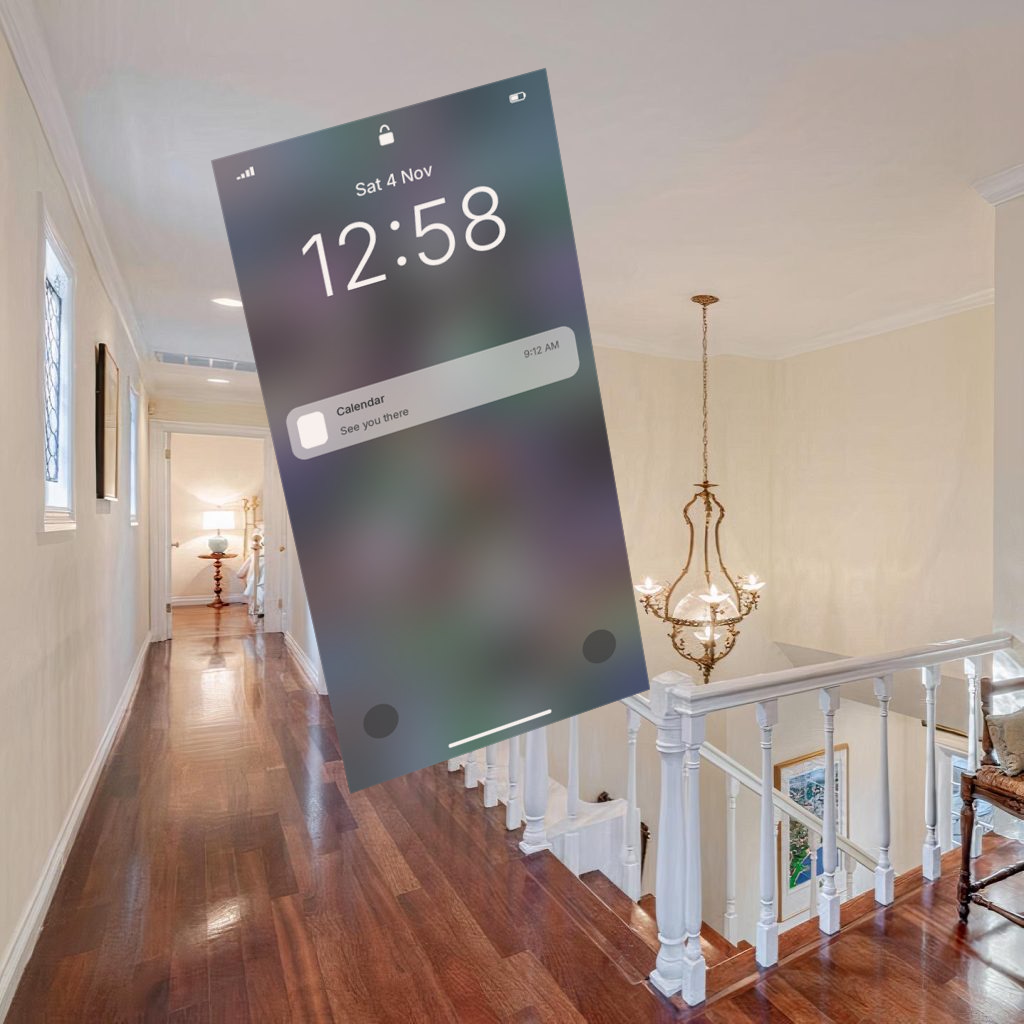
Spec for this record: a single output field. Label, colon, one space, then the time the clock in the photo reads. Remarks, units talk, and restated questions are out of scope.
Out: 12:58
